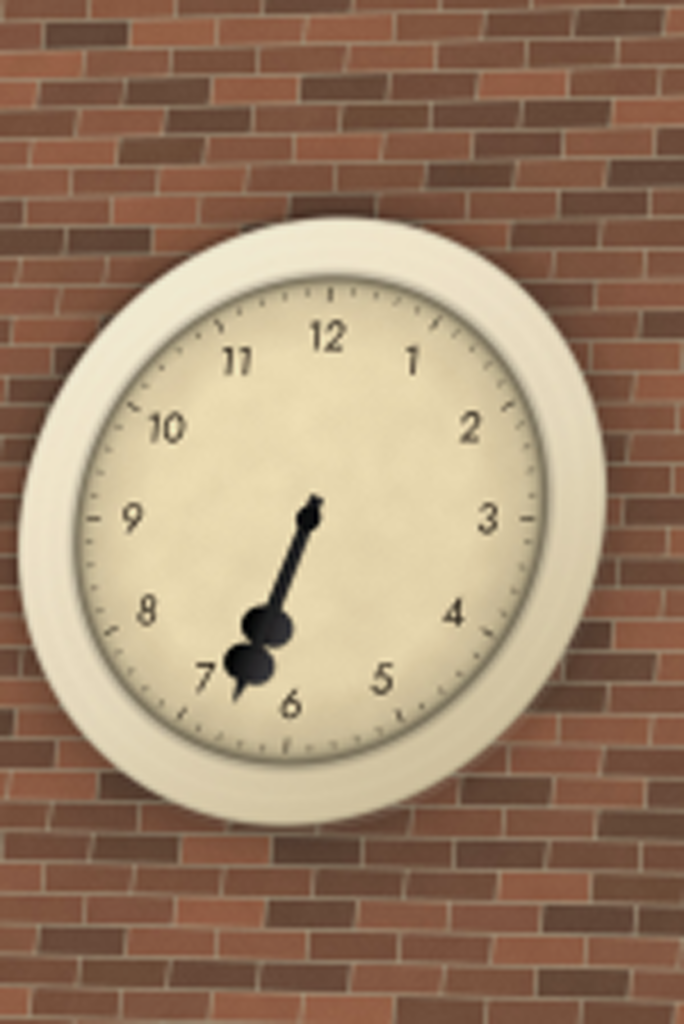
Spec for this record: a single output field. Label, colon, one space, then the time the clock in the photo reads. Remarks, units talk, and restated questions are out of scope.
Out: 6:33
